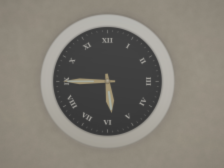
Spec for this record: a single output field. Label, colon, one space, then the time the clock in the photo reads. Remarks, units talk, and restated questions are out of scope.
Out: 5:45
